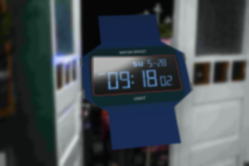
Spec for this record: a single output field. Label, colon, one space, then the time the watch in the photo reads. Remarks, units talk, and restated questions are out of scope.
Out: 9:18
